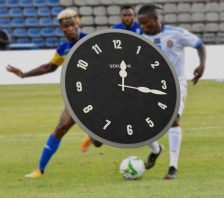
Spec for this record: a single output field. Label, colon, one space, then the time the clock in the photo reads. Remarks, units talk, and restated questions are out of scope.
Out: 12:17
